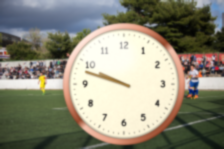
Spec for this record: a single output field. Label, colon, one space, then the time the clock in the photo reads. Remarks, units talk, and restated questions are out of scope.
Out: 9:48
